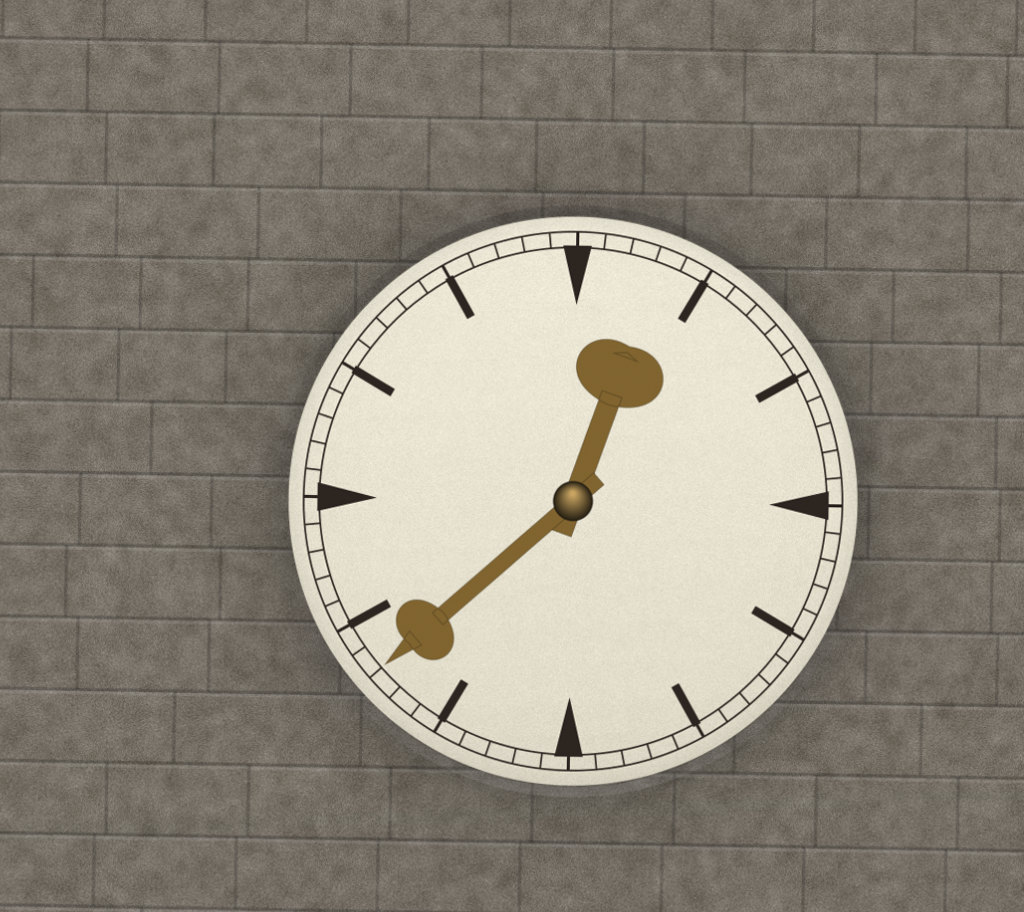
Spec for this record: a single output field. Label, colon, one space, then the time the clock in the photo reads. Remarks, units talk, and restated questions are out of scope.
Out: 12:38
